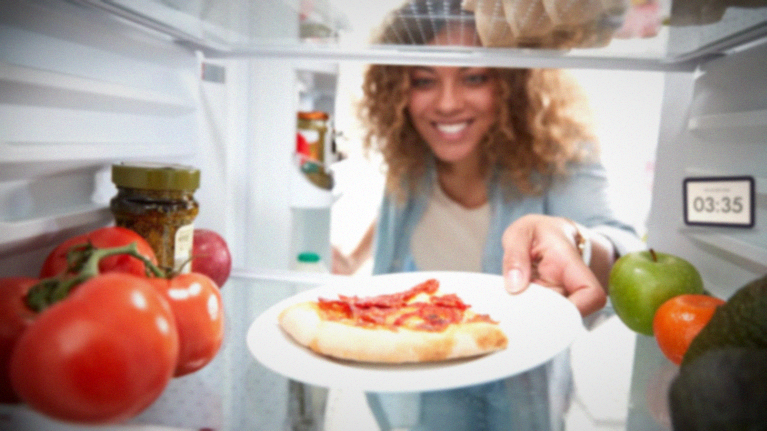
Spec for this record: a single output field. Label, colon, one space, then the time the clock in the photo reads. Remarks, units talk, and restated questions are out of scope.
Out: 3:35
